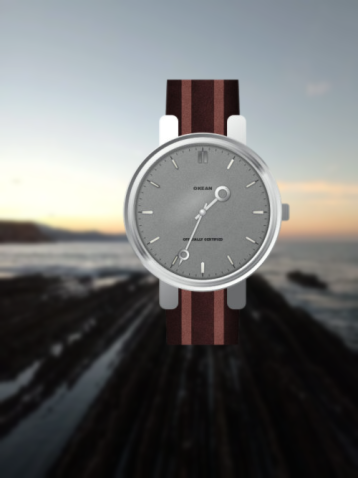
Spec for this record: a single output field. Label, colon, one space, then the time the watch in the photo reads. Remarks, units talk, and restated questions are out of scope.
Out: 1:34
